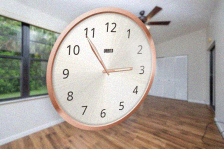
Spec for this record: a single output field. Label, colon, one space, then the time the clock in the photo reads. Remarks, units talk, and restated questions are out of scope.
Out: 2:54
